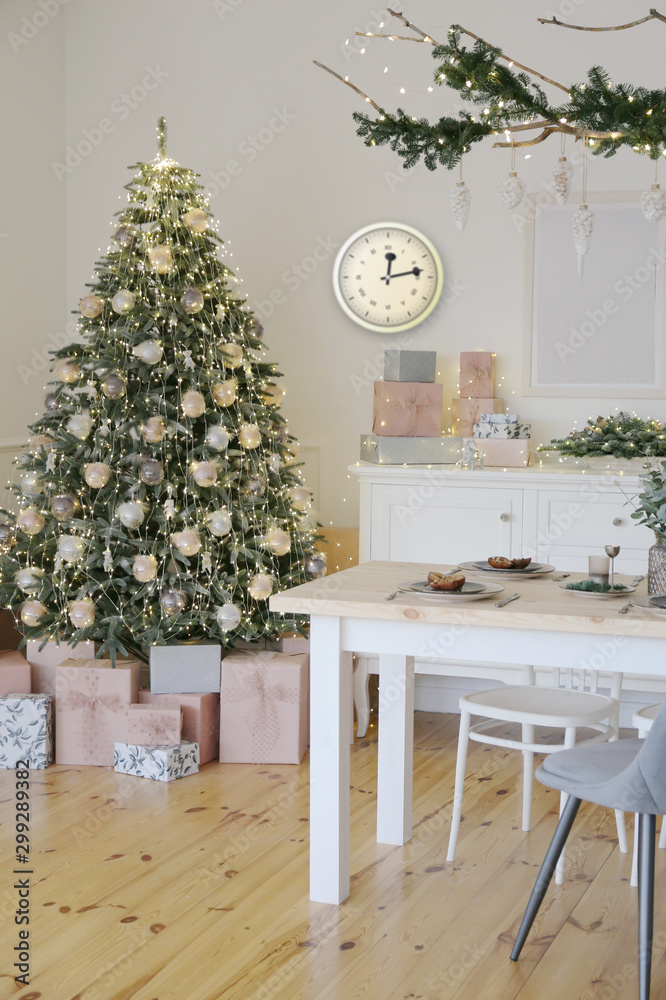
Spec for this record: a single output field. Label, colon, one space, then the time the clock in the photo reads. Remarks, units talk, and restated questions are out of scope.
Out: 12:13
